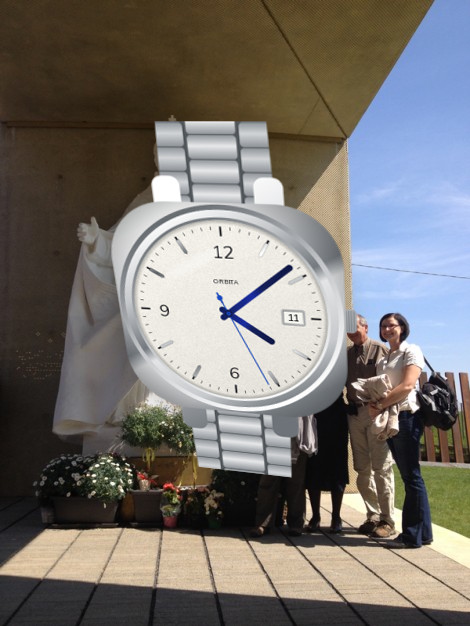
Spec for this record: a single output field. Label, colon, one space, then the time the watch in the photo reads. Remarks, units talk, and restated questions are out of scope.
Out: 4:08:26
